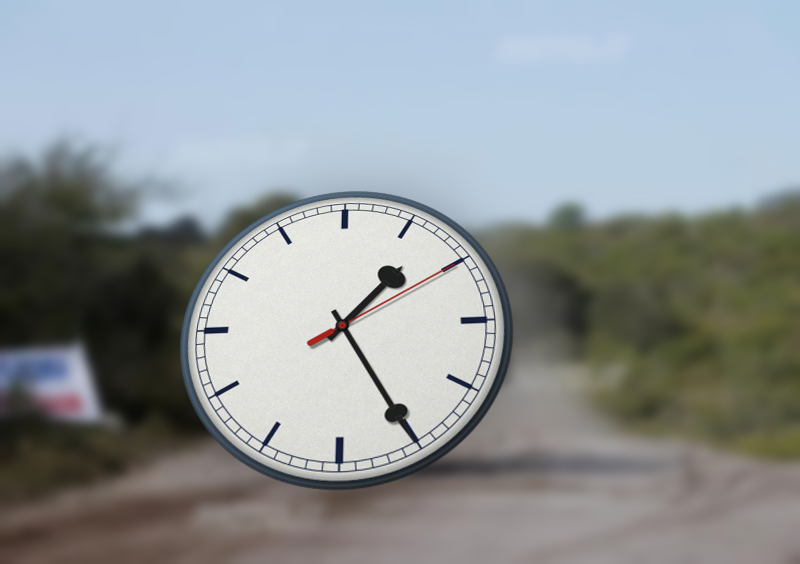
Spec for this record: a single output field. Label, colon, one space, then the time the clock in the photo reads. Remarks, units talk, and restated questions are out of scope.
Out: 1:25:10
